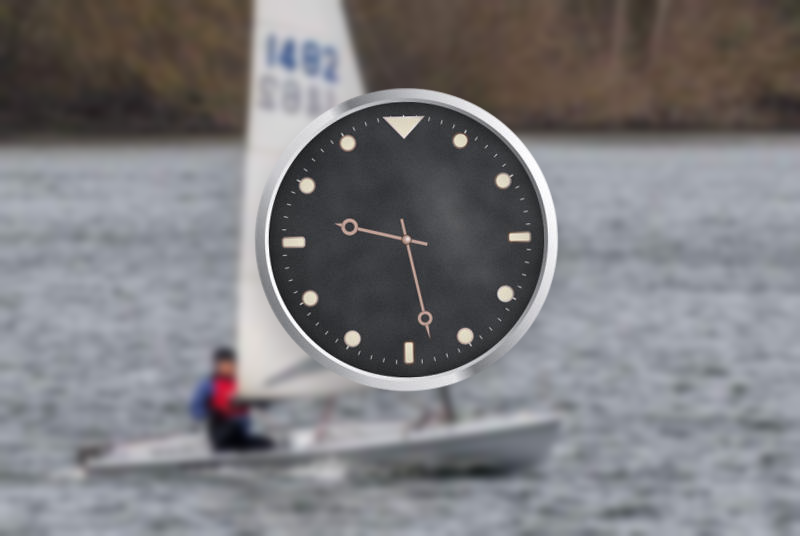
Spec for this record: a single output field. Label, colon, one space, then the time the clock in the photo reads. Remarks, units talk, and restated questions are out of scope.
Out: 9:28
